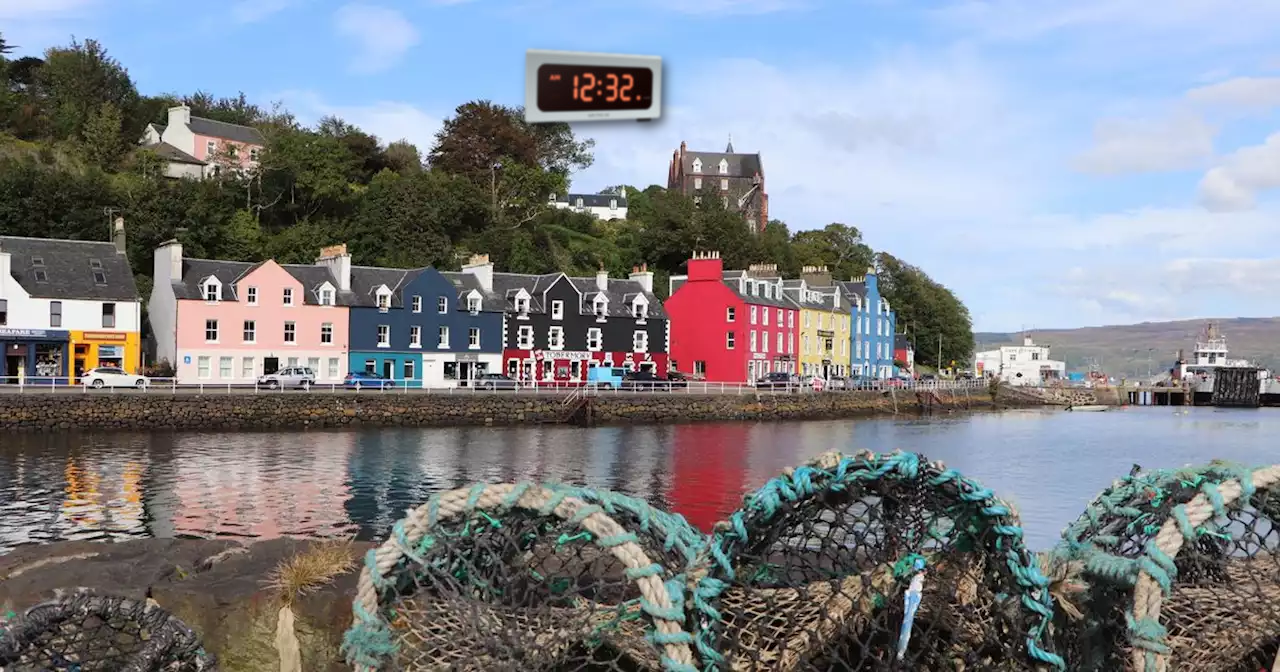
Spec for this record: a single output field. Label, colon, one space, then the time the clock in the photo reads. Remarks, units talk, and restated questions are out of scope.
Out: 12:32
